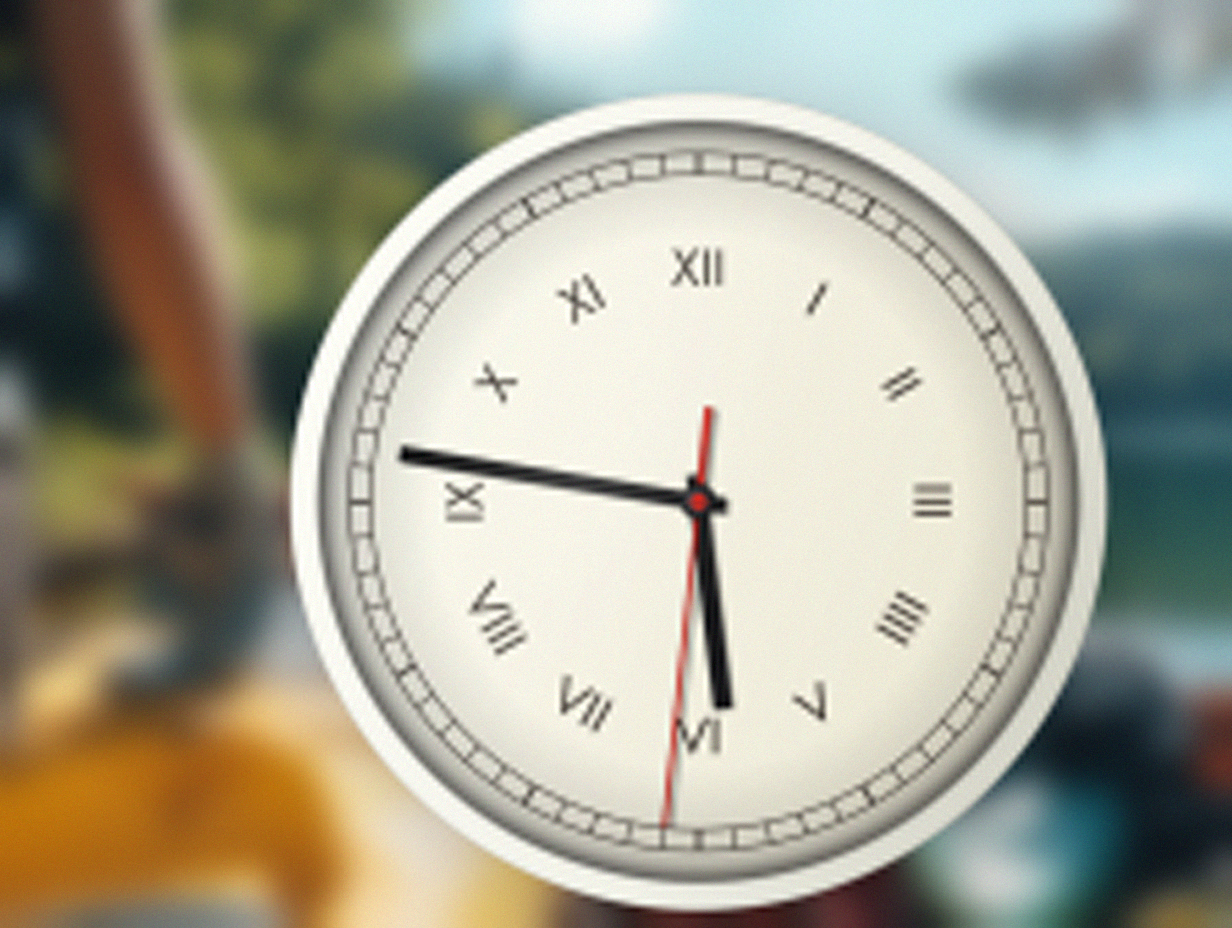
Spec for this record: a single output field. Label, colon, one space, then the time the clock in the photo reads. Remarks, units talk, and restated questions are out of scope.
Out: 5:46:31
